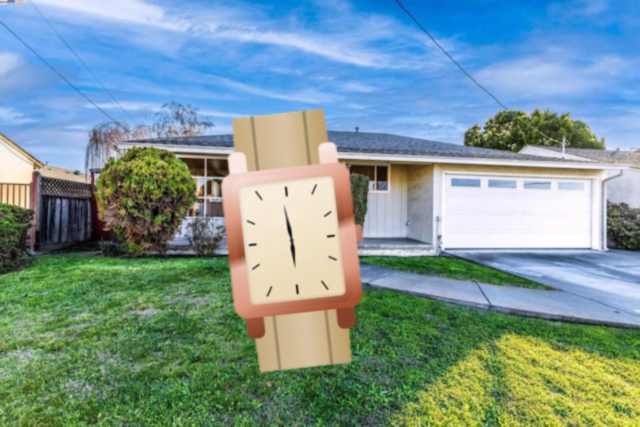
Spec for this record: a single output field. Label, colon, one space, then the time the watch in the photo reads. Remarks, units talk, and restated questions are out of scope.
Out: 5:59
